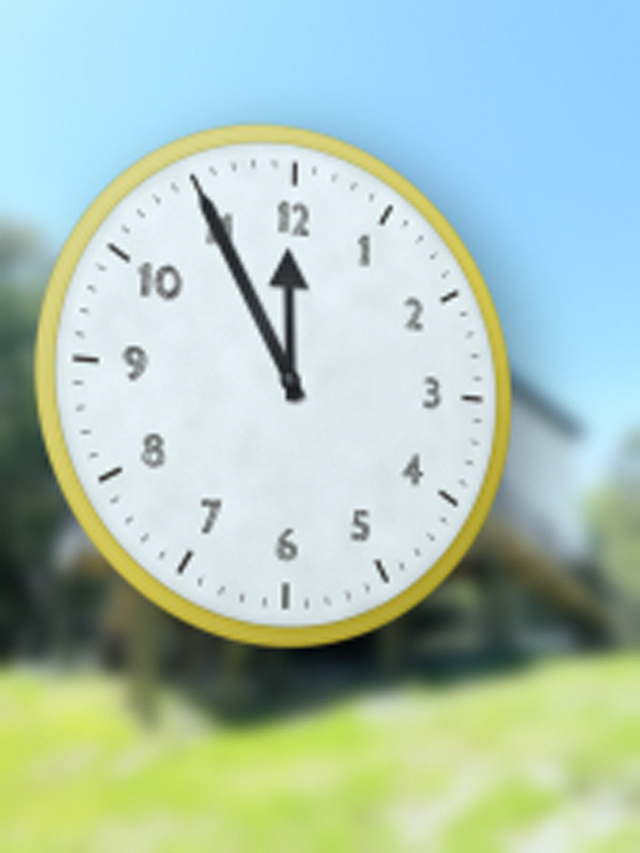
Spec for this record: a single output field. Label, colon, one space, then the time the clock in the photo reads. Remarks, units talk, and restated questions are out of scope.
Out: 11:55
